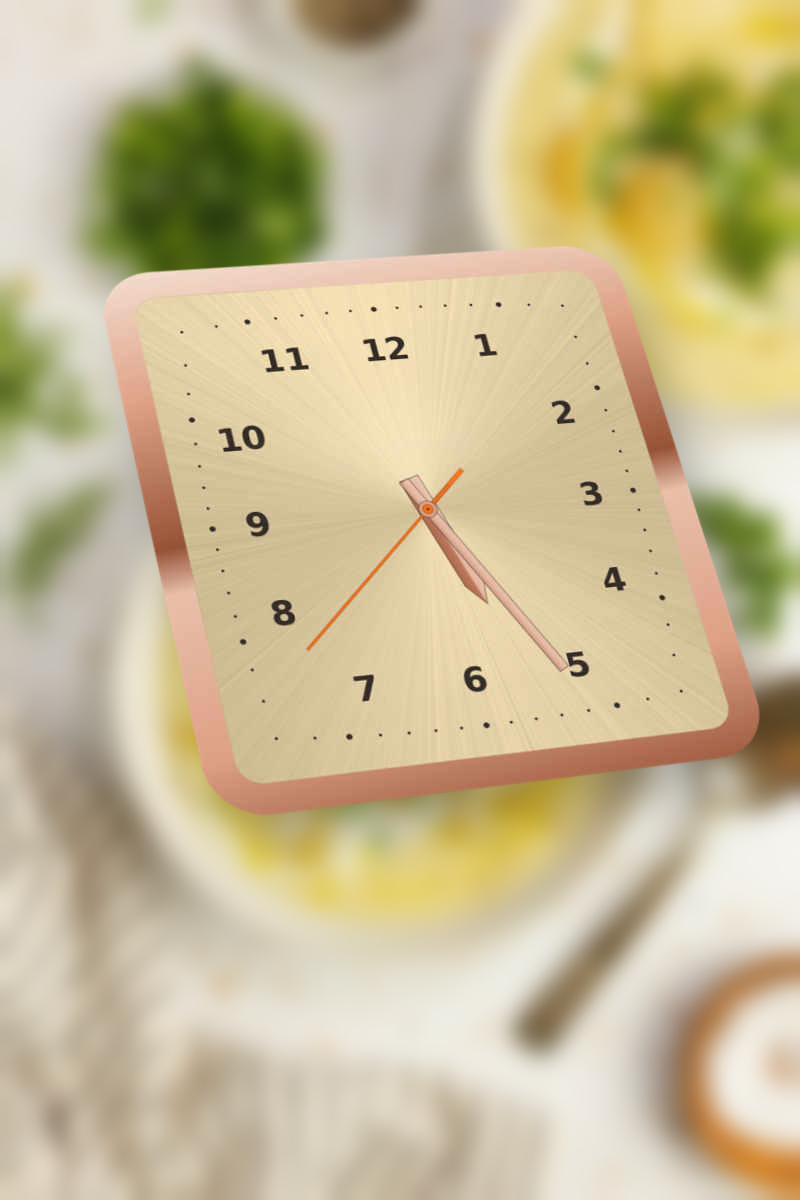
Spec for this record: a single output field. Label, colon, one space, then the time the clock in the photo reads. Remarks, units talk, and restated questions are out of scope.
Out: 5:25:38
